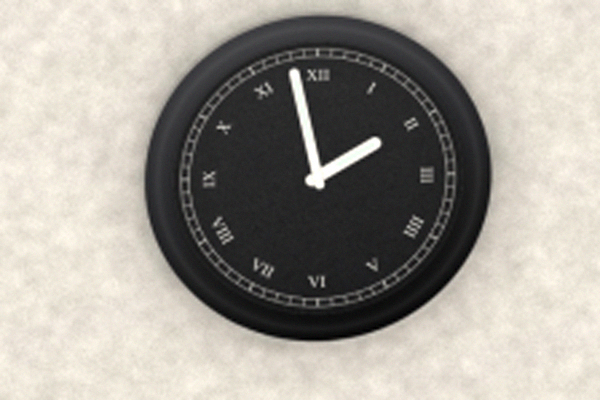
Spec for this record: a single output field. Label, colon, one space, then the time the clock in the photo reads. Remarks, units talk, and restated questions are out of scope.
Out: 1:58
